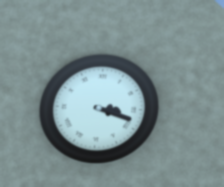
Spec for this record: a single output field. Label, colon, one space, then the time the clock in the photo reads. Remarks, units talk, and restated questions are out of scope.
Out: 3:18
